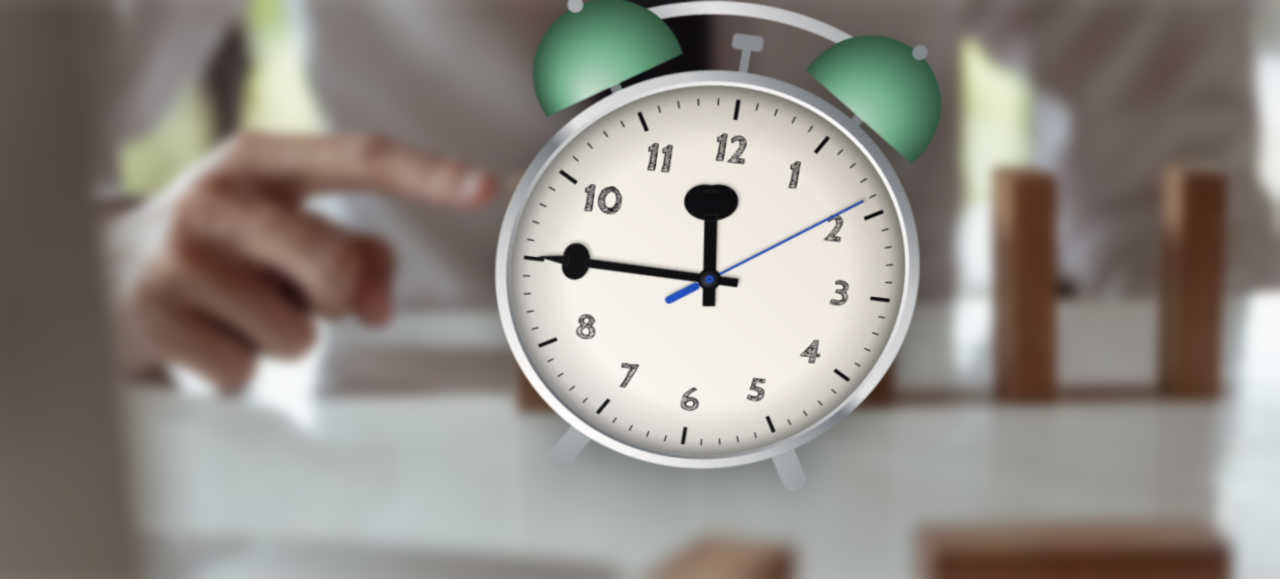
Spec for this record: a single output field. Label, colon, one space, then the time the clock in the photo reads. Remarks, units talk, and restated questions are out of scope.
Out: 11:45:09
